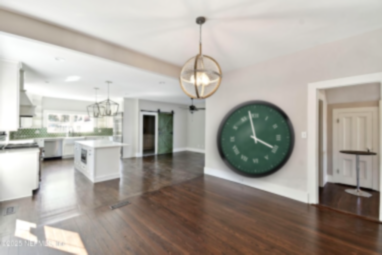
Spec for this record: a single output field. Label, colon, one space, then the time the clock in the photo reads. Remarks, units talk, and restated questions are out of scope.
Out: 3:58
